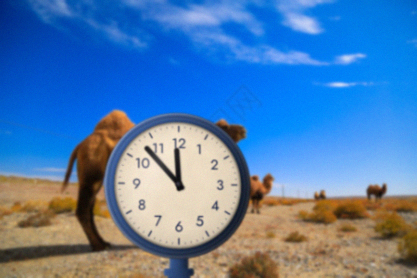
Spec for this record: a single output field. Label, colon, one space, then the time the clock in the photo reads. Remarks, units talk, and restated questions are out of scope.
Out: 11:53
